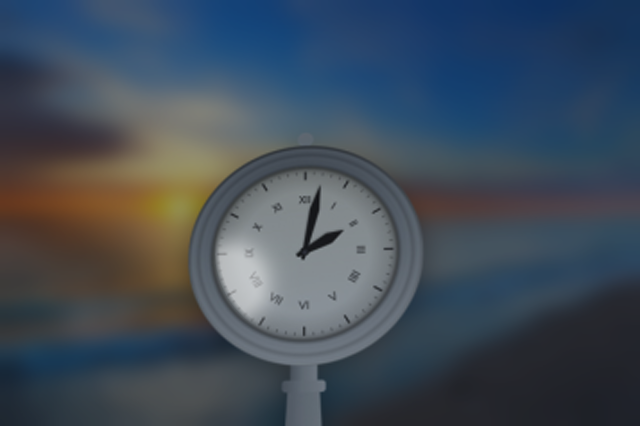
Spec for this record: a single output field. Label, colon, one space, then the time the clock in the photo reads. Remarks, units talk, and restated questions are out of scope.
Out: 2:02
